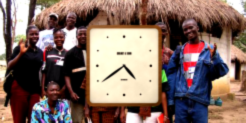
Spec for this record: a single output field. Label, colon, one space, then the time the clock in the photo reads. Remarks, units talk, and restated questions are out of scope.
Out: 4:39
